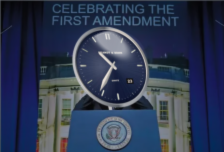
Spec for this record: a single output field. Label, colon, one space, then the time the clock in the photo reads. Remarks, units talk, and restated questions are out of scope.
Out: 10:36
